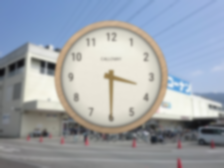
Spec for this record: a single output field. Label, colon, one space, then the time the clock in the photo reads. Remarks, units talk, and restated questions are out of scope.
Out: 3:30
